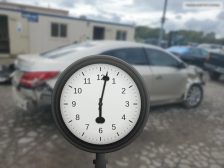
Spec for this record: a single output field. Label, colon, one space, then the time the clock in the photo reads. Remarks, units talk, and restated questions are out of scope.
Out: 6:02
